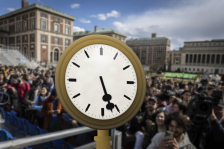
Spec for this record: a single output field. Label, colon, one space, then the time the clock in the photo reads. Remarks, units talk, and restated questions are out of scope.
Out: 5:27
